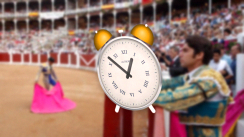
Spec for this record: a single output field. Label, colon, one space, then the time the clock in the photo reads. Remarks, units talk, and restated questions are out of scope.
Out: 12:52
